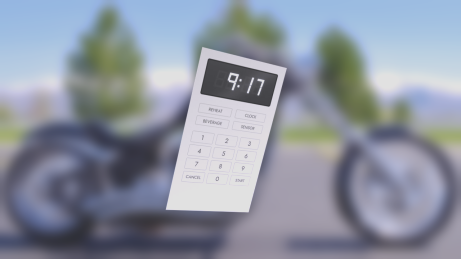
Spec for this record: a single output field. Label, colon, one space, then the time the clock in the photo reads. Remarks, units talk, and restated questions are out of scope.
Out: 9:17
